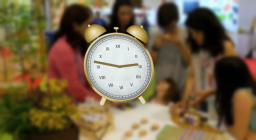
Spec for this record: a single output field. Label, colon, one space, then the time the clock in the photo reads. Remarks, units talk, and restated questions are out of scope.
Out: 2:47
